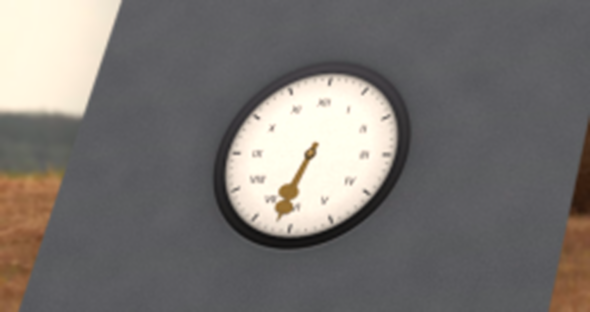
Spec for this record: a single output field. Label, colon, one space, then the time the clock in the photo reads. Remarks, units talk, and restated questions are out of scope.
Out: 6:32
